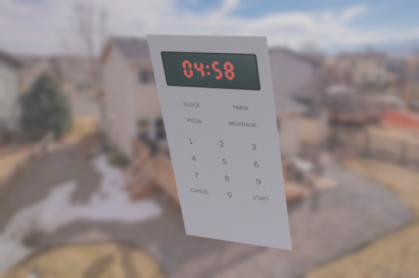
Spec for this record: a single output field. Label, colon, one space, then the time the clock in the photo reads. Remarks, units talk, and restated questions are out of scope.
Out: 4:58
